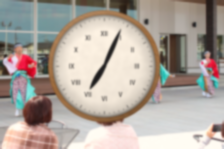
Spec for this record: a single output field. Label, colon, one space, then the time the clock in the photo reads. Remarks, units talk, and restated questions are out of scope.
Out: 7:04
